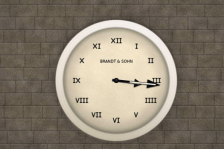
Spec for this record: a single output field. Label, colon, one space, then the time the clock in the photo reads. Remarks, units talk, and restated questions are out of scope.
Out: 3:16
